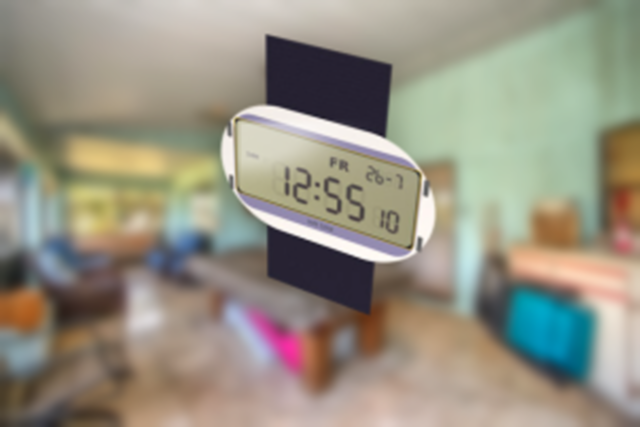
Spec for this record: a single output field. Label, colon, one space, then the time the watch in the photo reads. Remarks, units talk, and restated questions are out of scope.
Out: 12:55:10
